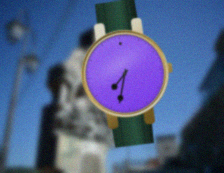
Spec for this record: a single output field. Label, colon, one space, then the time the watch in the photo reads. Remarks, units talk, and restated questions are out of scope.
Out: 7:33
